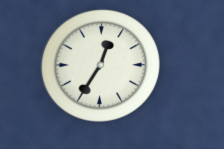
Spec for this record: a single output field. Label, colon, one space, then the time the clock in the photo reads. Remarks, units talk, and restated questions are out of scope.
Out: 12:35
